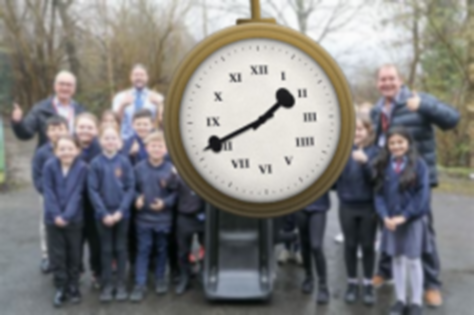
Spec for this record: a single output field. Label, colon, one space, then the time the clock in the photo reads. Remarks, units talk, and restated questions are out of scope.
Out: 1:41
